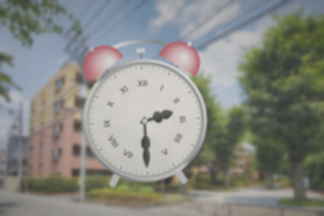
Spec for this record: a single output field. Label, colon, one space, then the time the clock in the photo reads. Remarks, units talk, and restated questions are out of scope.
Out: 2:30
